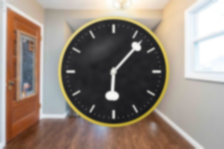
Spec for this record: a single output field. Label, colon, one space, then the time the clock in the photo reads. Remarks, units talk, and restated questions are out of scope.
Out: 6:07
